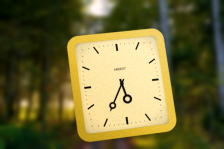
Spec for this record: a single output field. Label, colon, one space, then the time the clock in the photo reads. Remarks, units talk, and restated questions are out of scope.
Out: 5:35
